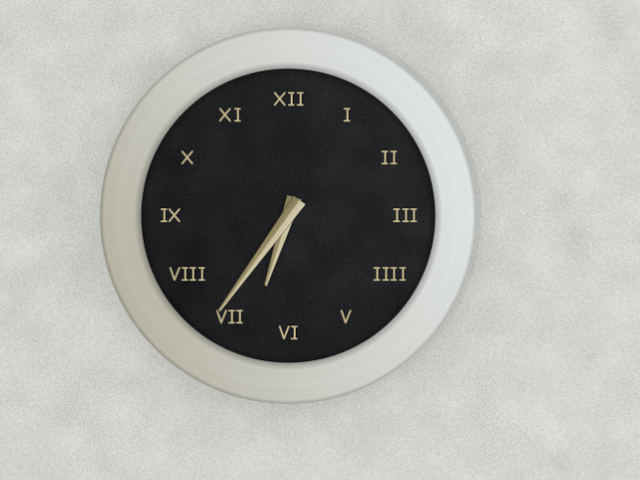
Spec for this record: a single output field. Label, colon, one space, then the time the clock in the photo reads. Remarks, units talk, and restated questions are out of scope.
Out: 6:36
